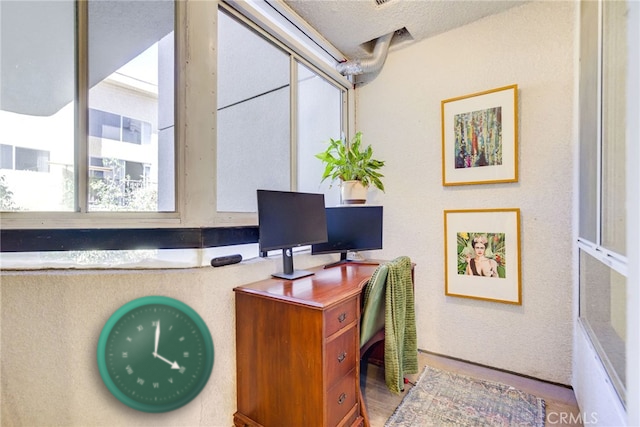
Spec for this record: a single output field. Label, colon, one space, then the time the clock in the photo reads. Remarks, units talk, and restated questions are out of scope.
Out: 4:01
